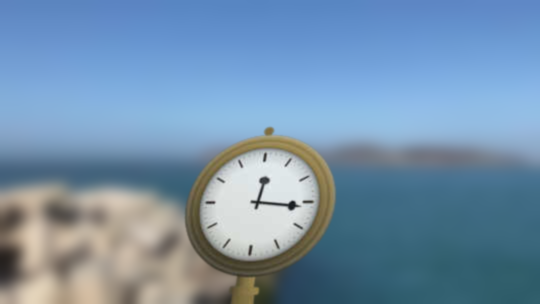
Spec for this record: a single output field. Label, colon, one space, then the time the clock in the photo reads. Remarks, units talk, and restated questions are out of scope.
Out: 12:16
